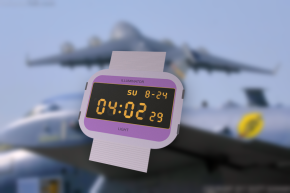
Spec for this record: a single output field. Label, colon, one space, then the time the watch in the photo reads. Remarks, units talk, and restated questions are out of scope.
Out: 4:02:29
